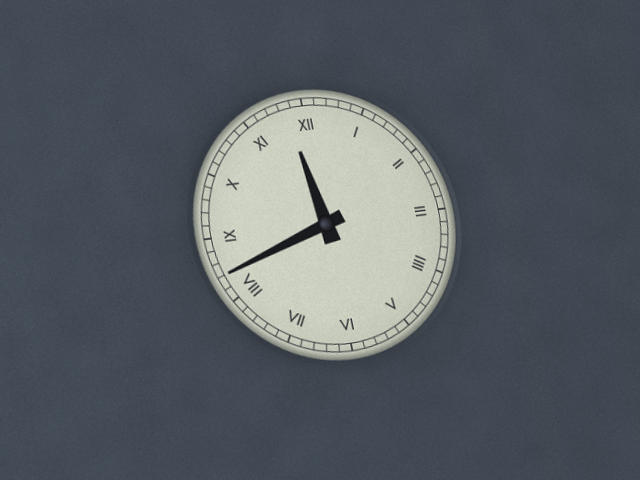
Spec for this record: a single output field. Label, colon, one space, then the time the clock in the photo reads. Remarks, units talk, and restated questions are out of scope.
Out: 11:42
